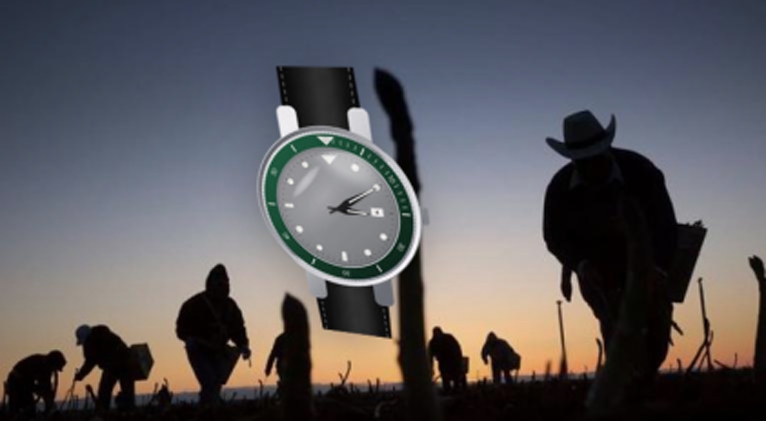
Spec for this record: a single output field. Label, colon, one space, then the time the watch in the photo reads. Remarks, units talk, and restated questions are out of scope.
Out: 3:10
